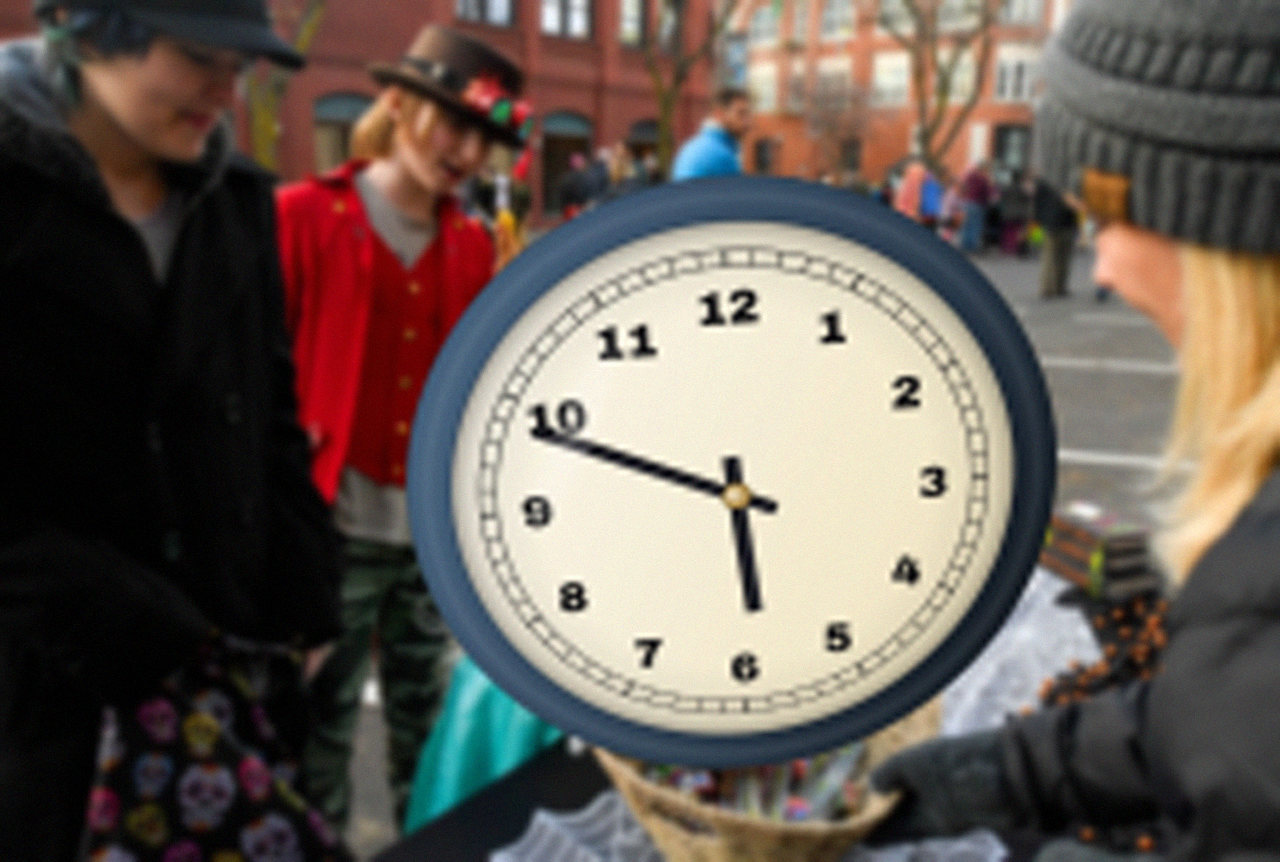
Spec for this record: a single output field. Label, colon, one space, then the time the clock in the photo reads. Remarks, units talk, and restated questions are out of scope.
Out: 5:49
